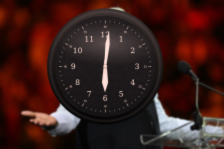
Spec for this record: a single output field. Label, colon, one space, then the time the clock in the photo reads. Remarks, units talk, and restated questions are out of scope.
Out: 6:01
